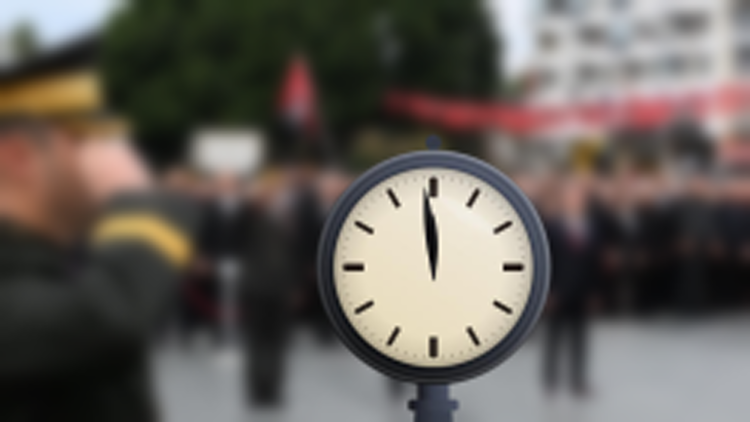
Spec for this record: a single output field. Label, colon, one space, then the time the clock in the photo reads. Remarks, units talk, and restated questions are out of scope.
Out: 11:59
